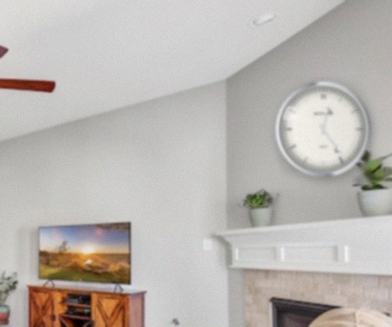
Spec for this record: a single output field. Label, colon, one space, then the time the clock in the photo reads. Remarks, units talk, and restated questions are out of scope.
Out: 12:24
